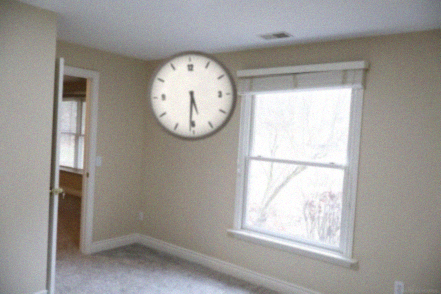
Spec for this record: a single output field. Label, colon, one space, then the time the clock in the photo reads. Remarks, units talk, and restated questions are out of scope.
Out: 5:31
